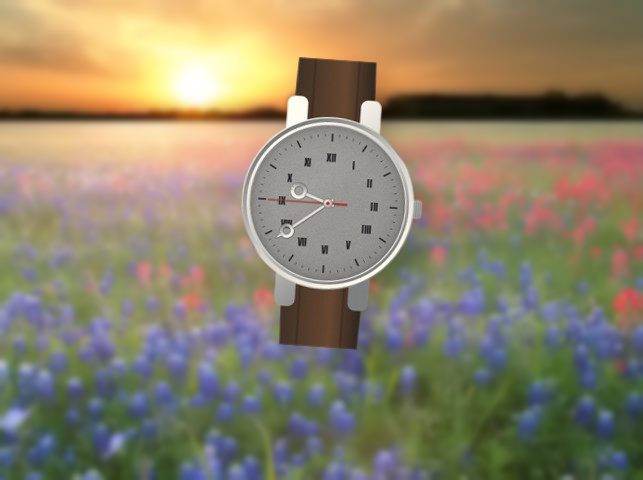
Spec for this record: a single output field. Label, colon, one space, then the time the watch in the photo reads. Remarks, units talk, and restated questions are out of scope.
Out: 9:38:45
